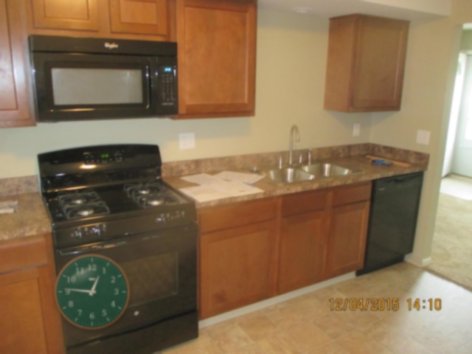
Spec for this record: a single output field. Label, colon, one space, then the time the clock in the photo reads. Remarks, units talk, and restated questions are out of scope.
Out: 12:46
